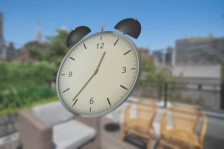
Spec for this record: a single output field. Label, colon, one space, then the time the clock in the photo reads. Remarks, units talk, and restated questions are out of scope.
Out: 12:36
